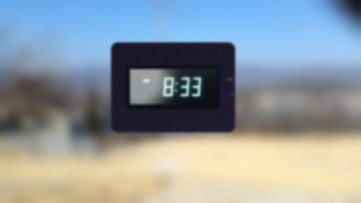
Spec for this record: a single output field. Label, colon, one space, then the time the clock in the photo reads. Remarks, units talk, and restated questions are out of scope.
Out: 8:33
